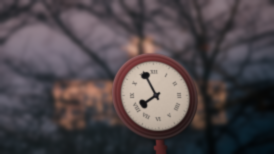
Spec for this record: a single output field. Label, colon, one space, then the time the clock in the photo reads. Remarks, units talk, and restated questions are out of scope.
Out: 7:56
